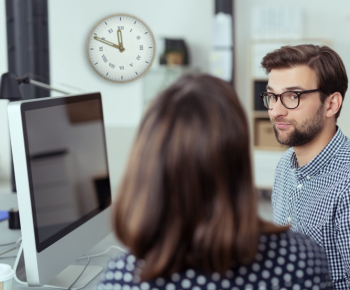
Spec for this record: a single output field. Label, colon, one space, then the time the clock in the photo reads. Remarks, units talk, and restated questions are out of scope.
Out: 11:49
